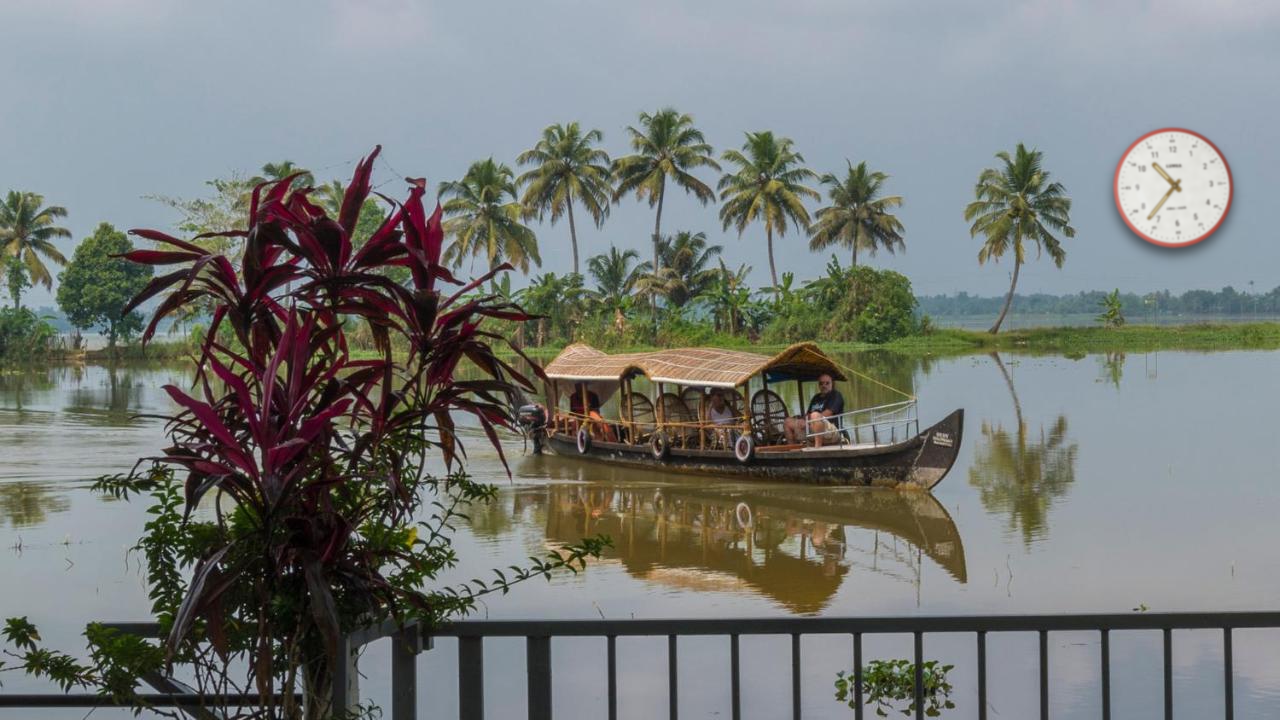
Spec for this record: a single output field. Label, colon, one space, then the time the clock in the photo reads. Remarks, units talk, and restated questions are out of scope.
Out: 10:37
